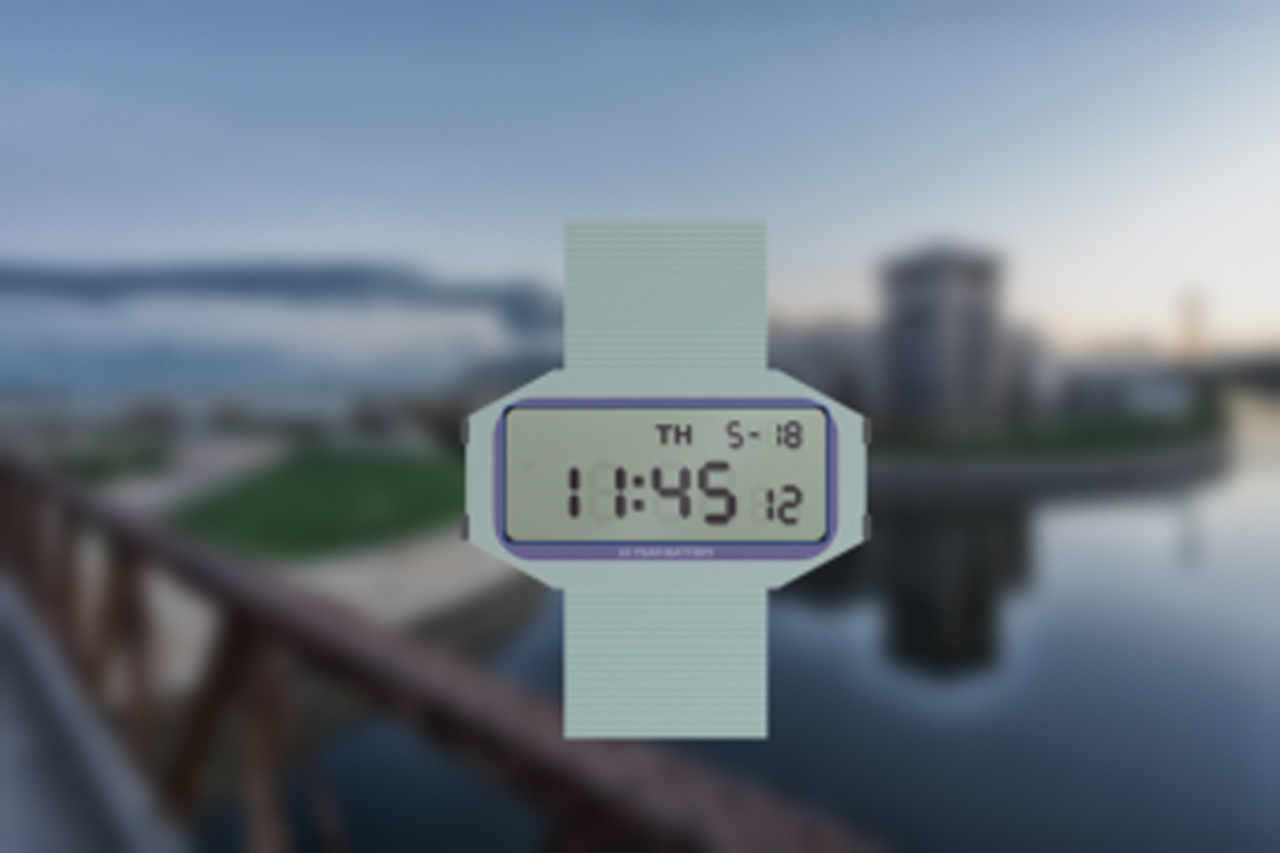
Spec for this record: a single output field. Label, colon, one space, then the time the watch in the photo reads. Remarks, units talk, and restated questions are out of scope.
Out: 11:45:12
